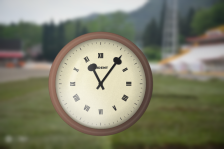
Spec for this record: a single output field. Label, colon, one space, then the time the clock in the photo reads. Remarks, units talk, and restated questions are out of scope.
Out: 11:06
